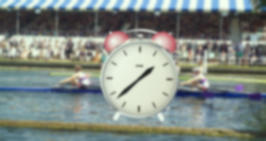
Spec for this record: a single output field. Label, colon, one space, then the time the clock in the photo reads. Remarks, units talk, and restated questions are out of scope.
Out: 1:38
